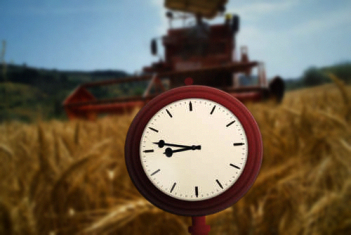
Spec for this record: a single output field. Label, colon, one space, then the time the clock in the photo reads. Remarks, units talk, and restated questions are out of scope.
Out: 8:47
